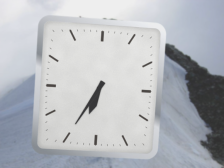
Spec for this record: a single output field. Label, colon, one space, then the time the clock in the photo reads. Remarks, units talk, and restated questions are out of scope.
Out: 6:35
